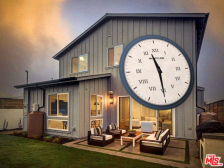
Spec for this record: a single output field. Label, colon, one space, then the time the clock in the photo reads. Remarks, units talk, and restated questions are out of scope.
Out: 11:30
